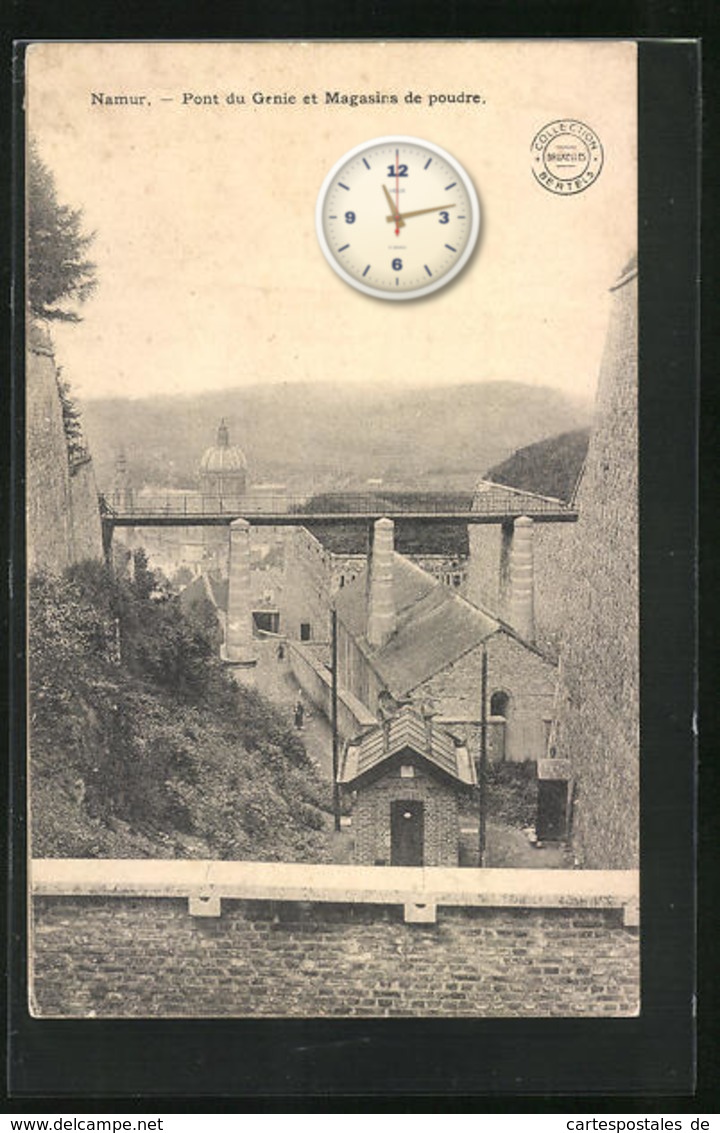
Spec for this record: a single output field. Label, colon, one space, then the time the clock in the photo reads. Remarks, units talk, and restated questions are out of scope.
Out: 11:13:00
